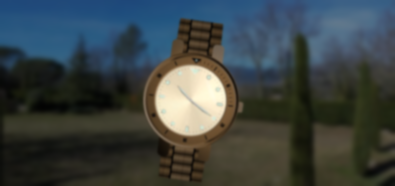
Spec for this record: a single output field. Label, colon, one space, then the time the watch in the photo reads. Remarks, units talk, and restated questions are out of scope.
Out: 10:20
